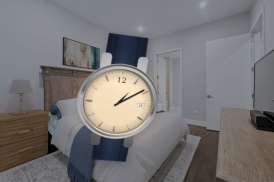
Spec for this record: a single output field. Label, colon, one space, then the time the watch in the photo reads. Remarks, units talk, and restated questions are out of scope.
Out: 1:09
